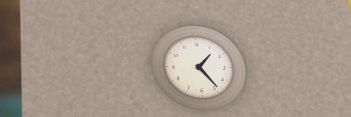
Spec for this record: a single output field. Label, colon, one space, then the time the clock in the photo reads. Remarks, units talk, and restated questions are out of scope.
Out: 1:24
